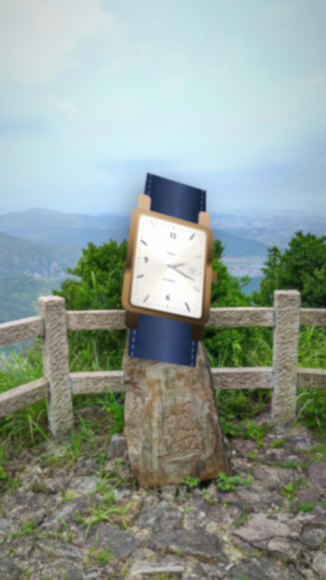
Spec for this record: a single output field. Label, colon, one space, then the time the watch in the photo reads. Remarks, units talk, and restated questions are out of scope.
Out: 2:18
